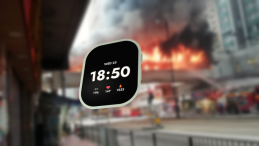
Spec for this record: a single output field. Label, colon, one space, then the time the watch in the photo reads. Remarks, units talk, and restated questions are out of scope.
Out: 18:50
